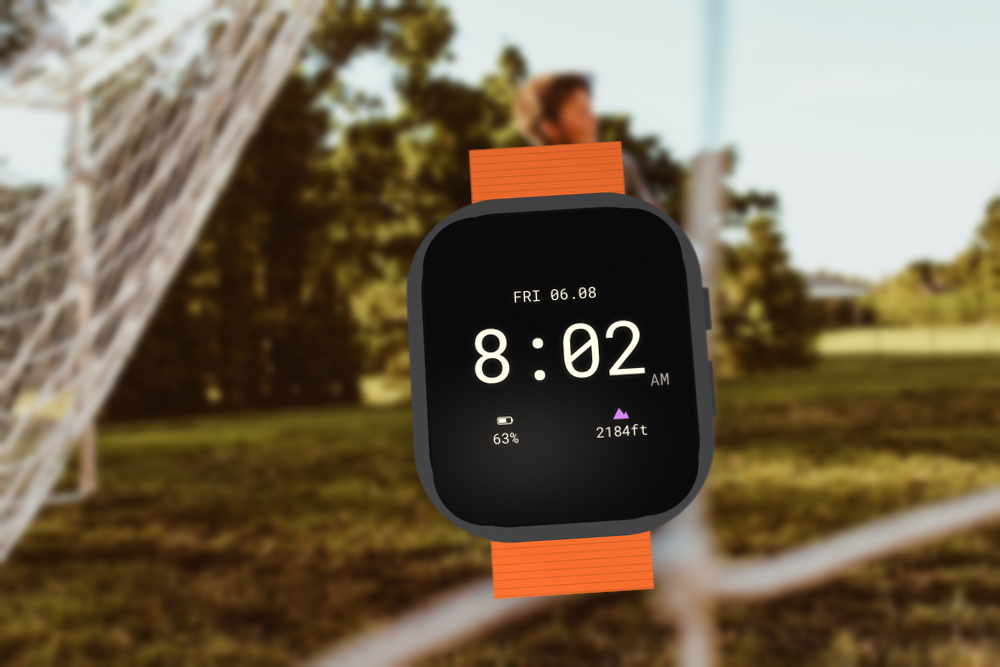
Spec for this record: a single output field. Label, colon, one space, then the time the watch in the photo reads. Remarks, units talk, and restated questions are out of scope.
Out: 8:02
